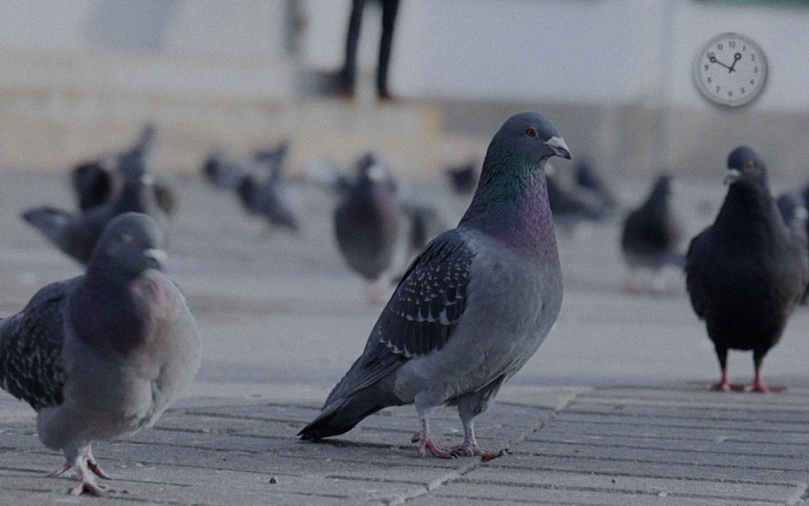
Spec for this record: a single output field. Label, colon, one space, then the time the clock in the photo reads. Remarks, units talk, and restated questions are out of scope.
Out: 12:49
